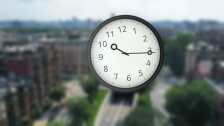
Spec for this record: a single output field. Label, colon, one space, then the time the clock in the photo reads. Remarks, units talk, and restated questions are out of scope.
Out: 10:16
